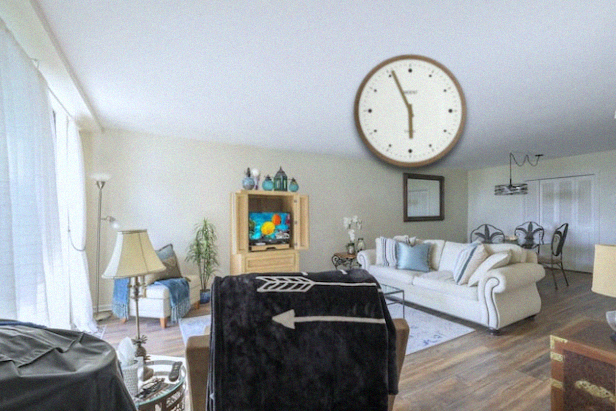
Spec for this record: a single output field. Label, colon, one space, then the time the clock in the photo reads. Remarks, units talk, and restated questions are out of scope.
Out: 5:56
